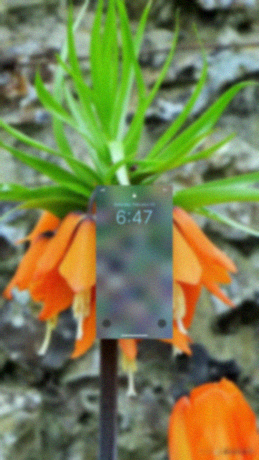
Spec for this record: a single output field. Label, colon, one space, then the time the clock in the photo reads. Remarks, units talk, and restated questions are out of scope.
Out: 6:47
